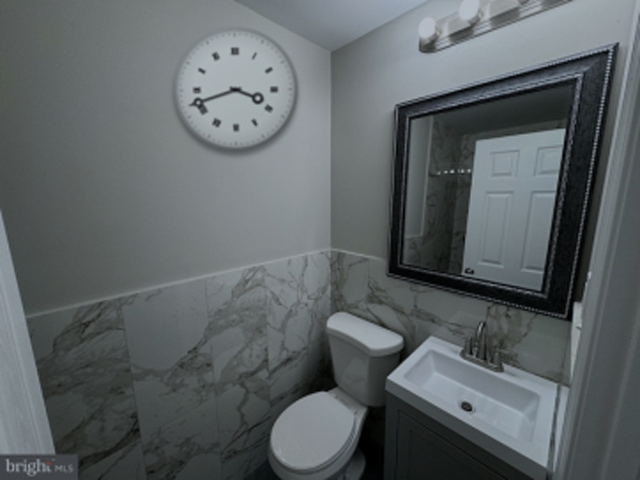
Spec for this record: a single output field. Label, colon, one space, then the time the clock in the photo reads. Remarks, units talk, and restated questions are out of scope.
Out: 3:42
